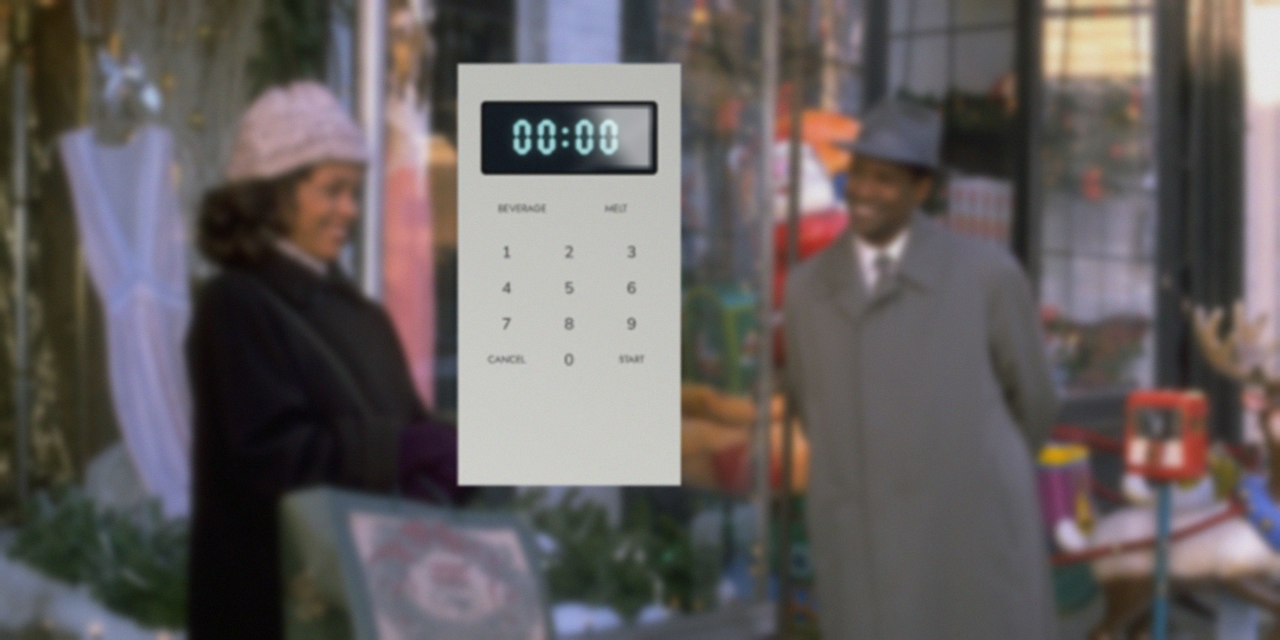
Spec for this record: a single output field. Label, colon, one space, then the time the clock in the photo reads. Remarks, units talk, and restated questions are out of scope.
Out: 0:00
